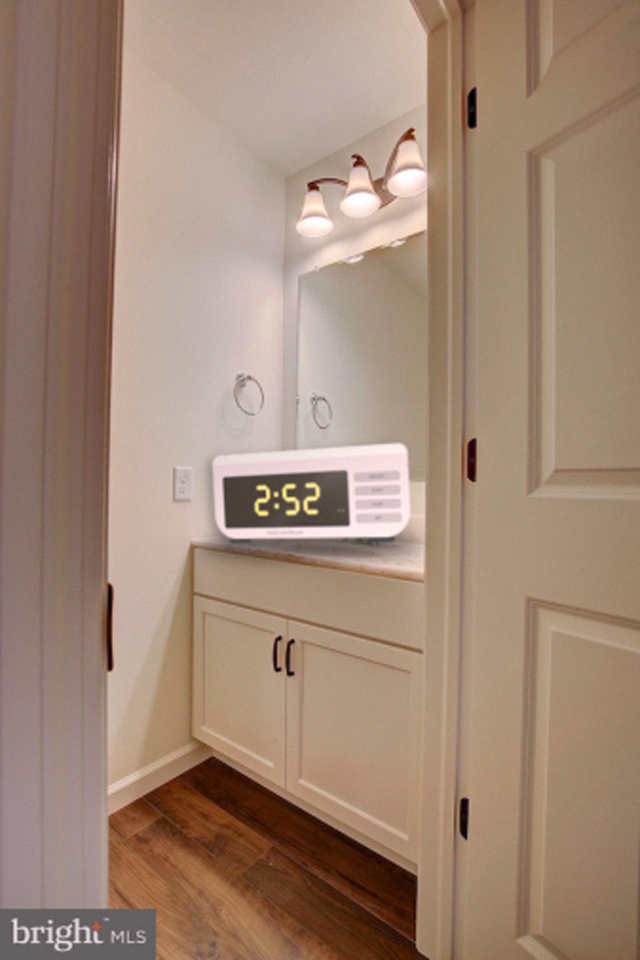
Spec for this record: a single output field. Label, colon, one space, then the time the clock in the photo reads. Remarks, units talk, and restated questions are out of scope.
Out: 2:52
